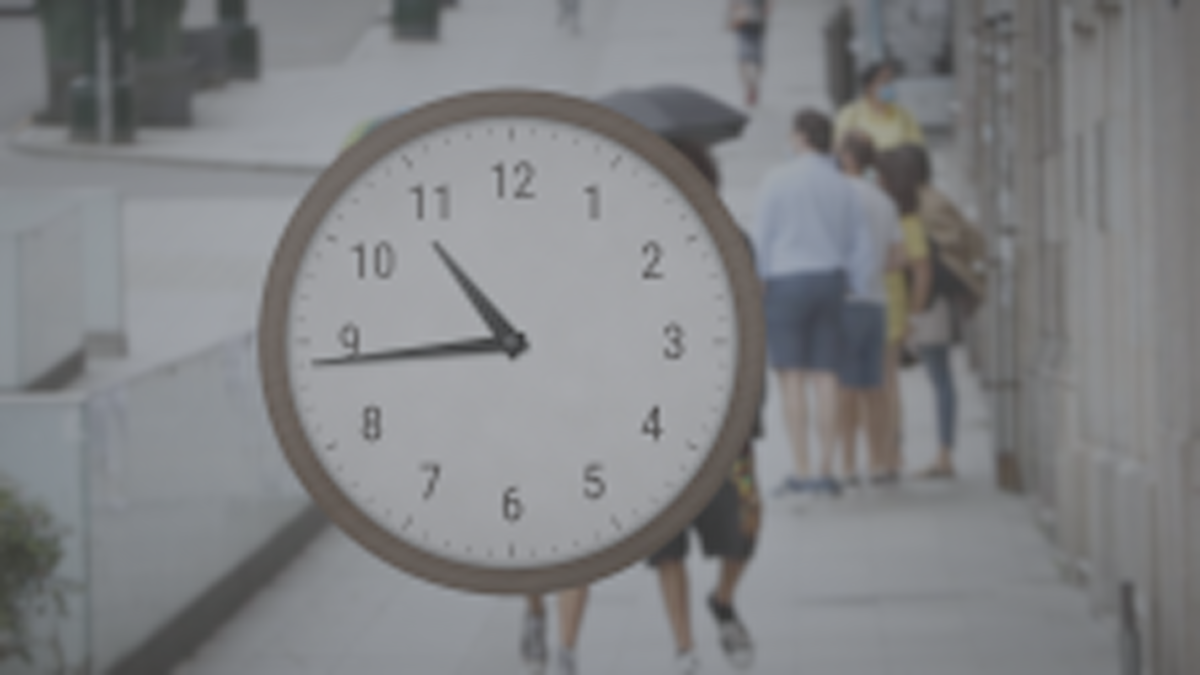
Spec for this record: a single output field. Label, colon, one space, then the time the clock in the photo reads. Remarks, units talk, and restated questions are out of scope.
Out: 10:44
